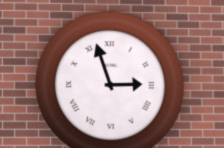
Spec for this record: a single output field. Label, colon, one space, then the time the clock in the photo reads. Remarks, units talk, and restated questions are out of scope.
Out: 2:57
